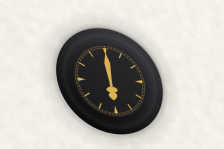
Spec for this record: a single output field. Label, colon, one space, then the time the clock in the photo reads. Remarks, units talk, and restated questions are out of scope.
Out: 6:00
